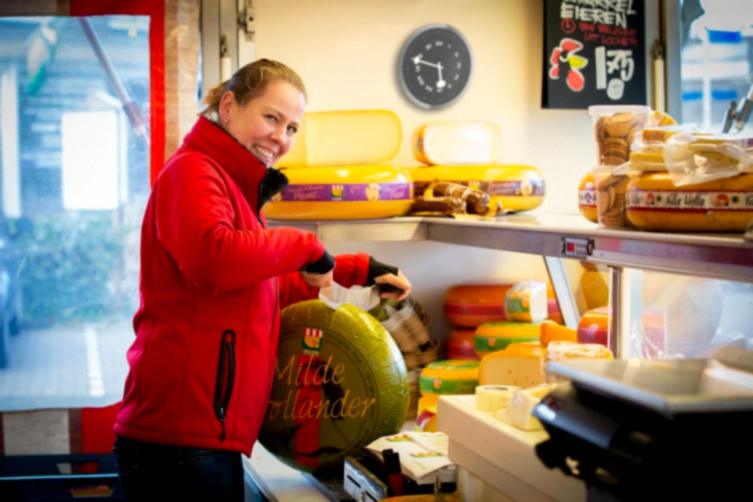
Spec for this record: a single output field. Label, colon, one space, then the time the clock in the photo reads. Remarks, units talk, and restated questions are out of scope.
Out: 5:48
